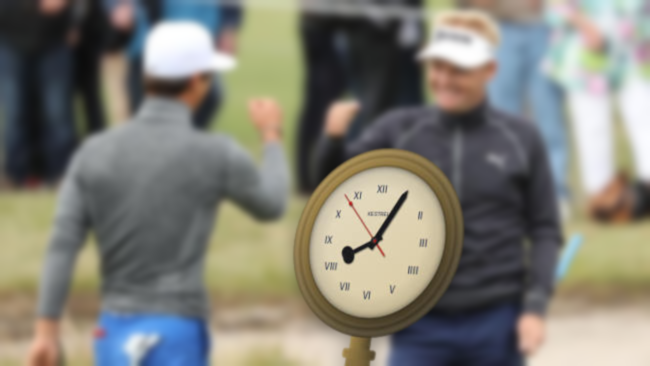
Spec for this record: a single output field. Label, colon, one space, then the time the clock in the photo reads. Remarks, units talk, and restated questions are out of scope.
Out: 8:04:53
